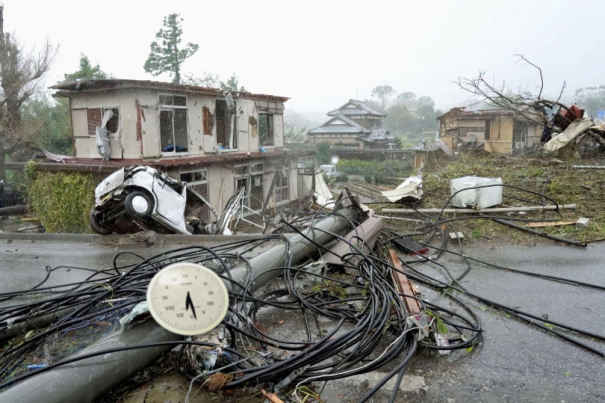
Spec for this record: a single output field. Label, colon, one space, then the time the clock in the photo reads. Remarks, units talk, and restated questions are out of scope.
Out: 6:29
